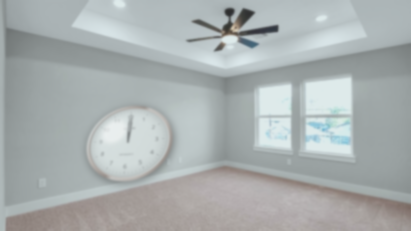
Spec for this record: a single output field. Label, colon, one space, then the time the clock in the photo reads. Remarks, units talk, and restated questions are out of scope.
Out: 12:00
